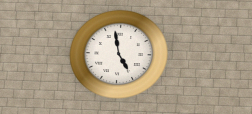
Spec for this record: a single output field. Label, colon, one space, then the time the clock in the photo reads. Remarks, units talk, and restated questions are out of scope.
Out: 4:58
